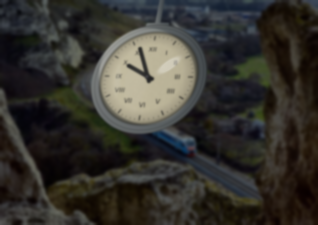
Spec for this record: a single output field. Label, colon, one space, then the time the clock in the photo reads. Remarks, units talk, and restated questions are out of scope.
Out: 9:56
